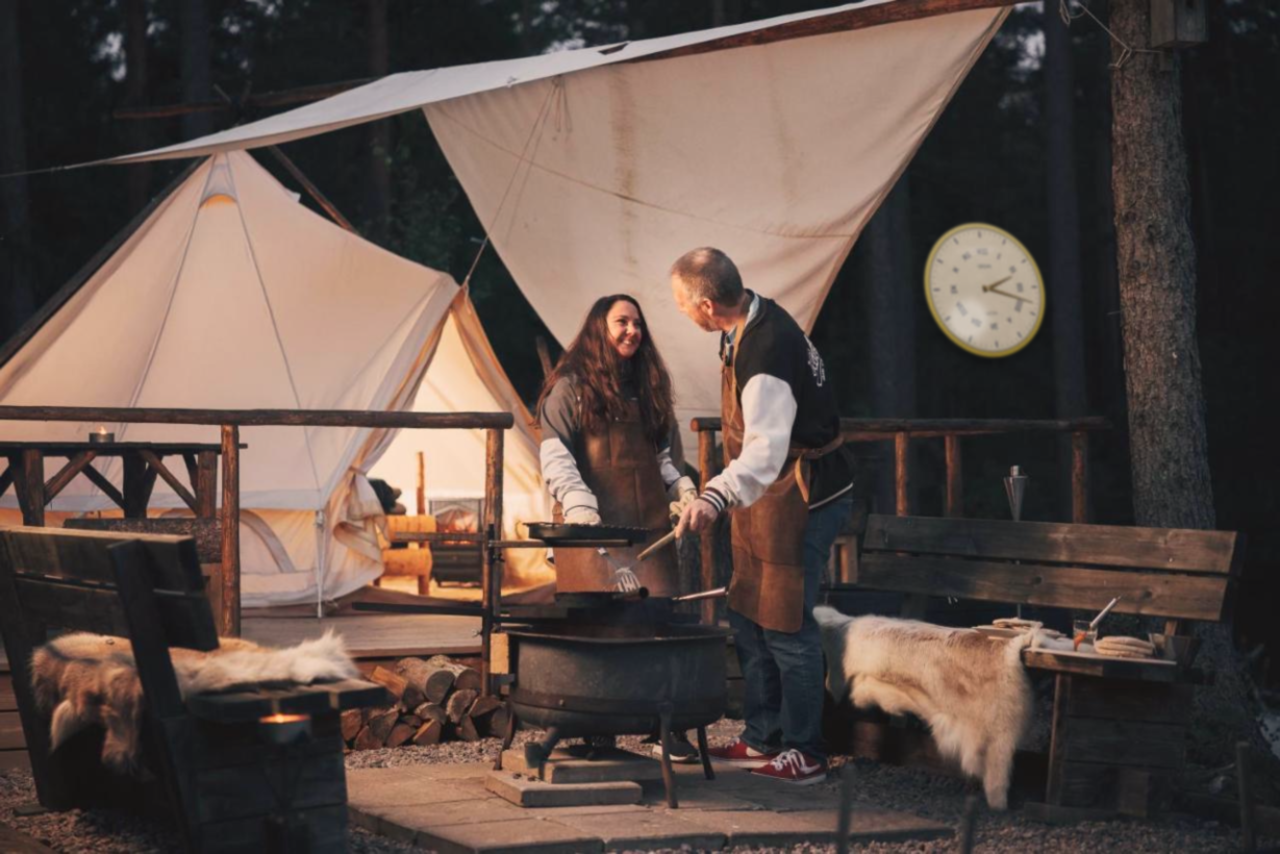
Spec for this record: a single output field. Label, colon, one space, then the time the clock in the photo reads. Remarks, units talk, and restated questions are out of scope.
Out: 2:18
